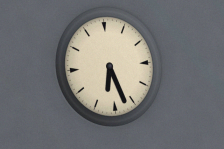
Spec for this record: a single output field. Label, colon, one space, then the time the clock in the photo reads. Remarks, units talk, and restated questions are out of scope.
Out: 6:27
